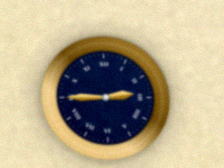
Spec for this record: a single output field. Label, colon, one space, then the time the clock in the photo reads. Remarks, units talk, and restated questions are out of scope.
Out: 2:45
